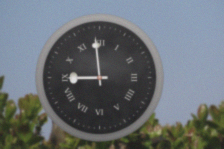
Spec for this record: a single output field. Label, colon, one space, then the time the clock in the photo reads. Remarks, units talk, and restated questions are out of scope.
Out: 8:59
